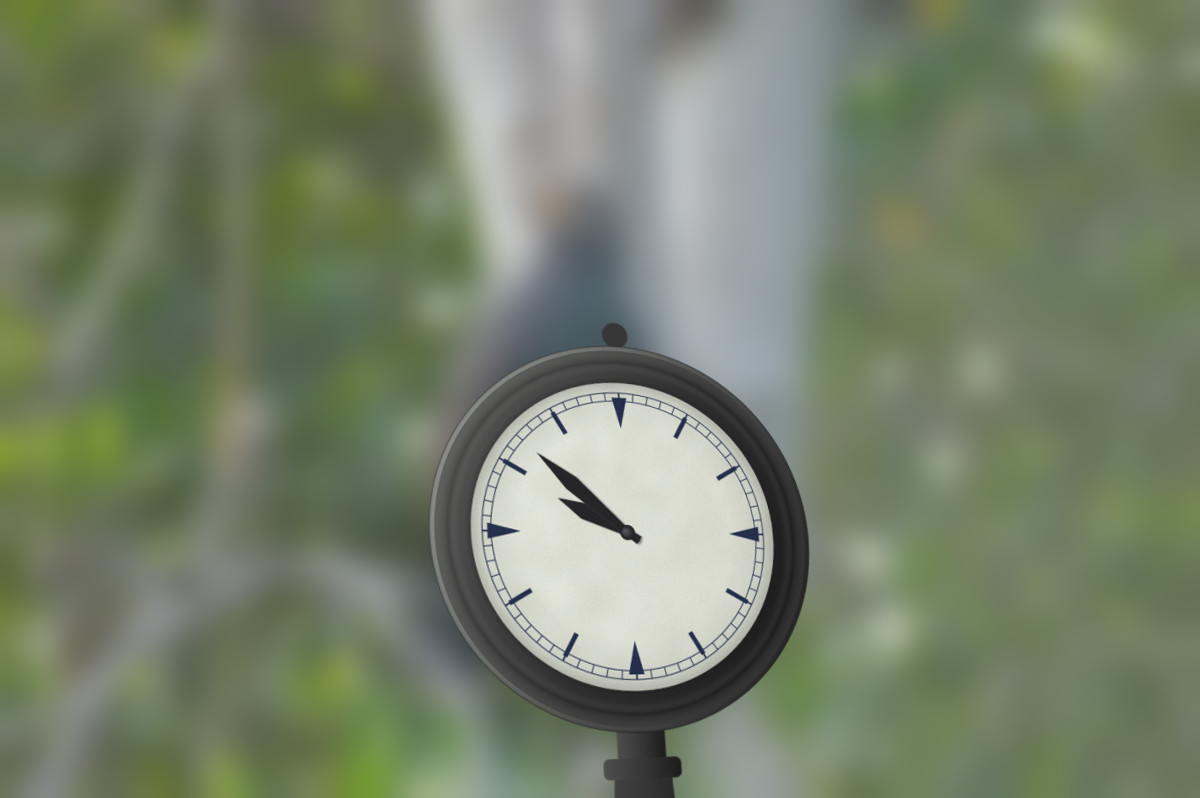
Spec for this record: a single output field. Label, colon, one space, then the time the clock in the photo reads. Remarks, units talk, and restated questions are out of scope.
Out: 9:52
